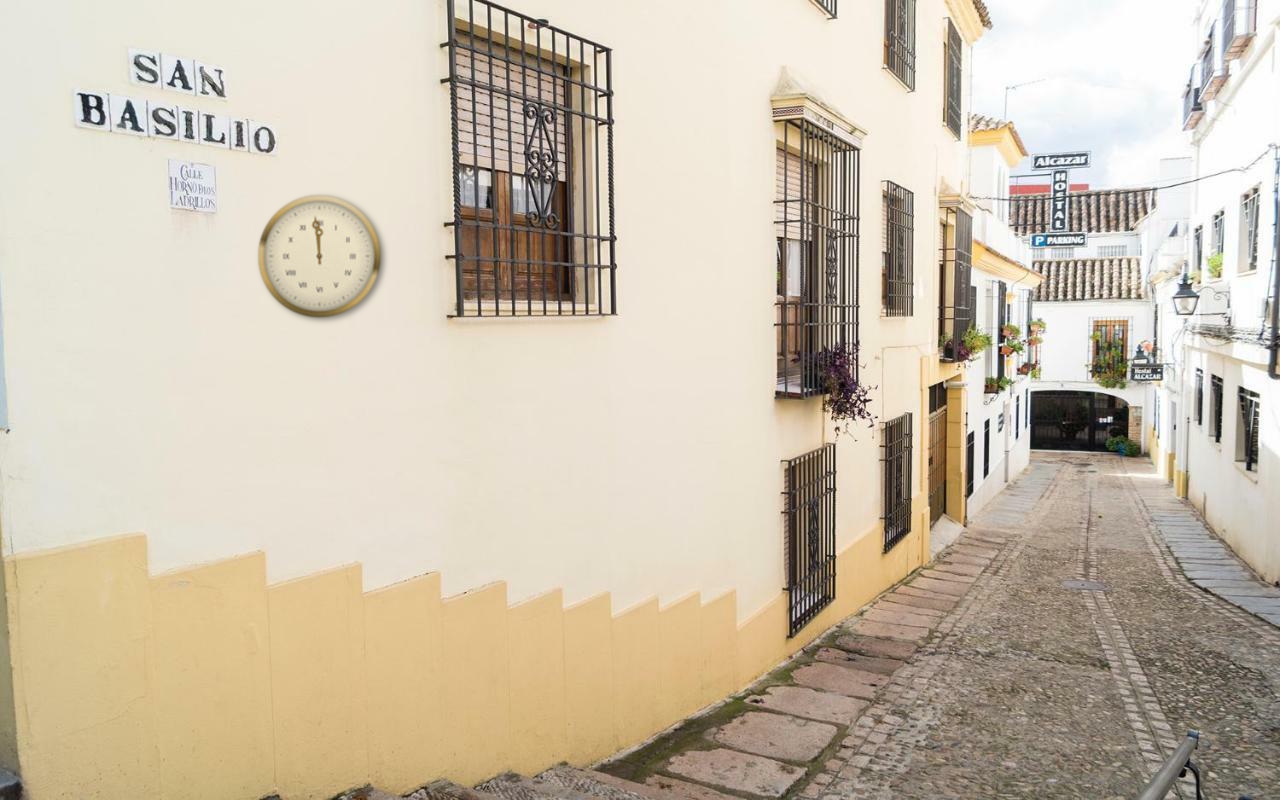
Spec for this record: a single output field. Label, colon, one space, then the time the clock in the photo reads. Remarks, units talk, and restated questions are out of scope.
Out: 11:59
